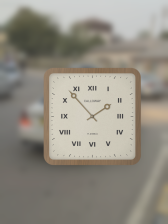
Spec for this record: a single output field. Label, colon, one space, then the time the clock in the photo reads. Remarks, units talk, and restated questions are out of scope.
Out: 1:53
